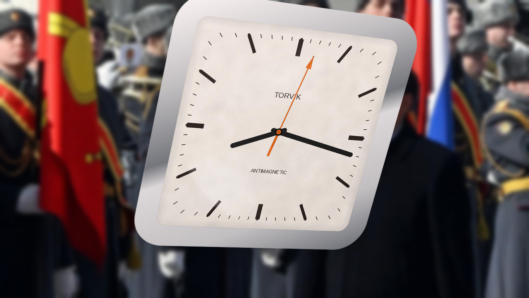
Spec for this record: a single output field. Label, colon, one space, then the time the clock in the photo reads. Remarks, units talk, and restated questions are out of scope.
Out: 8:17:02
